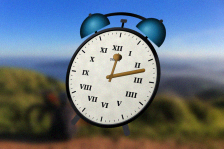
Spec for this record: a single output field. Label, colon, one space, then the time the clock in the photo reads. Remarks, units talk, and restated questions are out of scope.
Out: 12:12
